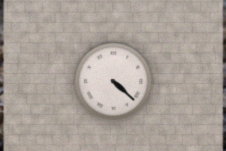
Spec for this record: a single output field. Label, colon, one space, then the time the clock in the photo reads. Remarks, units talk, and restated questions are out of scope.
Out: 4:22
